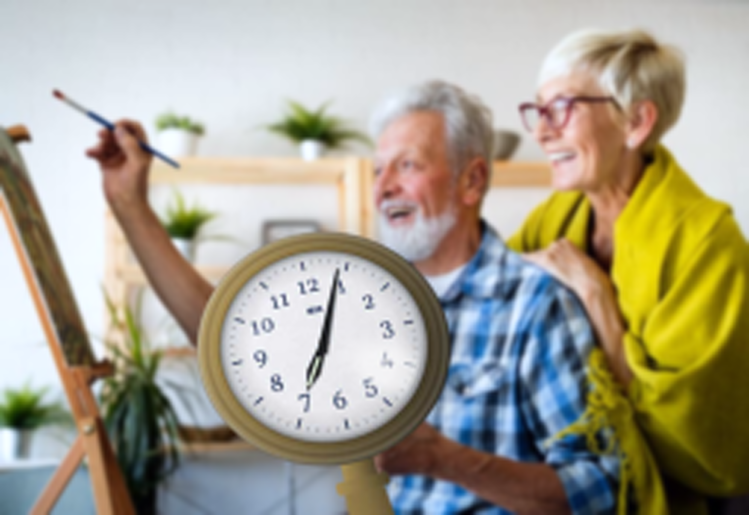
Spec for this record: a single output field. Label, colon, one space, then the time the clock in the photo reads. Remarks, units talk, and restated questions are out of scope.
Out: 7:04
